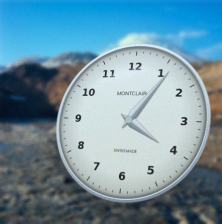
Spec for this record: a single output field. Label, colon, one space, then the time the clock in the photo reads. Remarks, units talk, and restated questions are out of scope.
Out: 4:06
